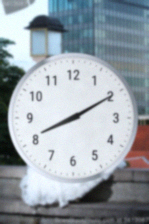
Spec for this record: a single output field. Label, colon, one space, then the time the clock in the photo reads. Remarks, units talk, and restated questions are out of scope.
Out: 8:10
